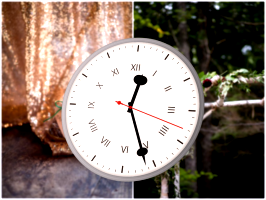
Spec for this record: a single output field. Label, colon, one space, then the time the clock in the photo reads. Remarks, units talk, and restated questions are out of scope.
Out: 12:26:18
